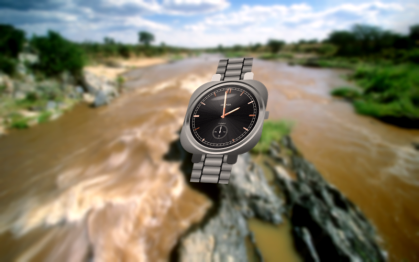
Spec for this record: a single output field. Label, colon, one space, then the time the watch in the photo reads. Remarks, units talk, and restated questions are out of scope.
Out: 1:59
